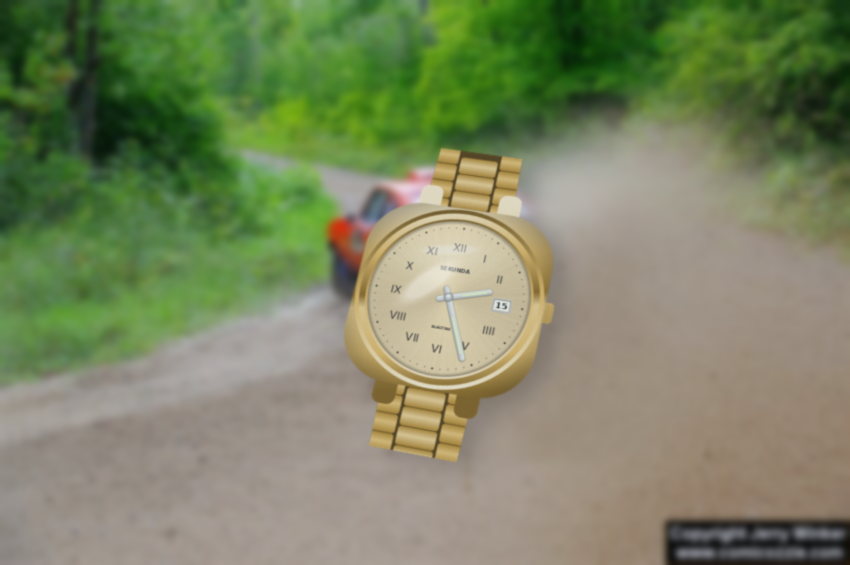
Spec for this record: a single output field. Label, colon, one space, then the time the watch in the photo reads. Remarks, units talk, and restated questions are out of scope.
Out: 2:26
